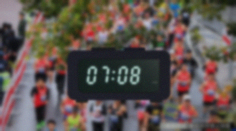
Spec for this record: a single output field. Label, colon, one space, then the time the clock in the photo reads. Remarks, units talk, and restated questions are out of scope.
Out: 7:08
